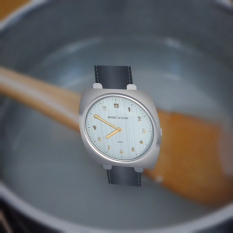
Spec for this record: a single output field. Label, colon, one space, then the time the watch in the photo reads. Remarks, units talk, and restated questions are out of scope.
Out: 7:50
